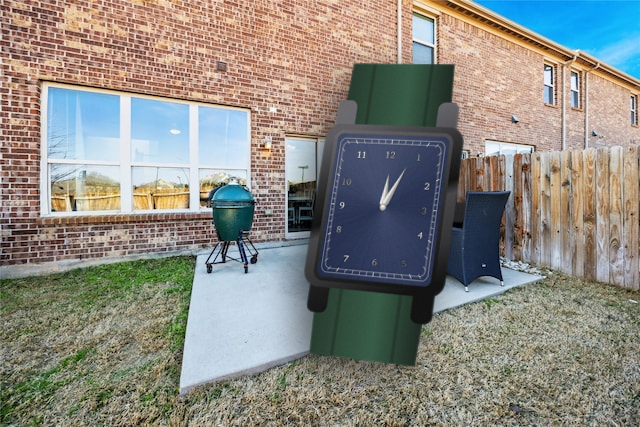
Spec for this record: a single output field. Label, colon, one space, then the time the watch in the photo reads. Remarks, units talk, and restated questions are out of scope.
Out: 12:04
